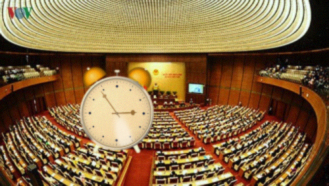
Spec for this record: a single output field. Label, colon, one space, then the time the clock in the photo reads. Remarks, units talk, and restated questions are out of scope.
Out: 2:54
